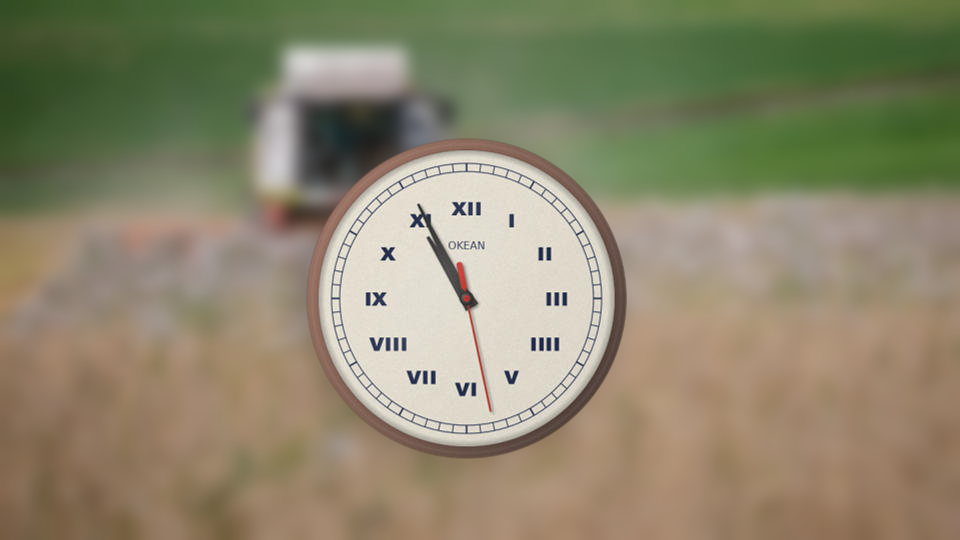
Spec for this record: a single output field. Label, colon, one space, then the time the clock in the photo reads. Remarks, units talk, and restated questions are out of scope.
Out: 10:55:28
